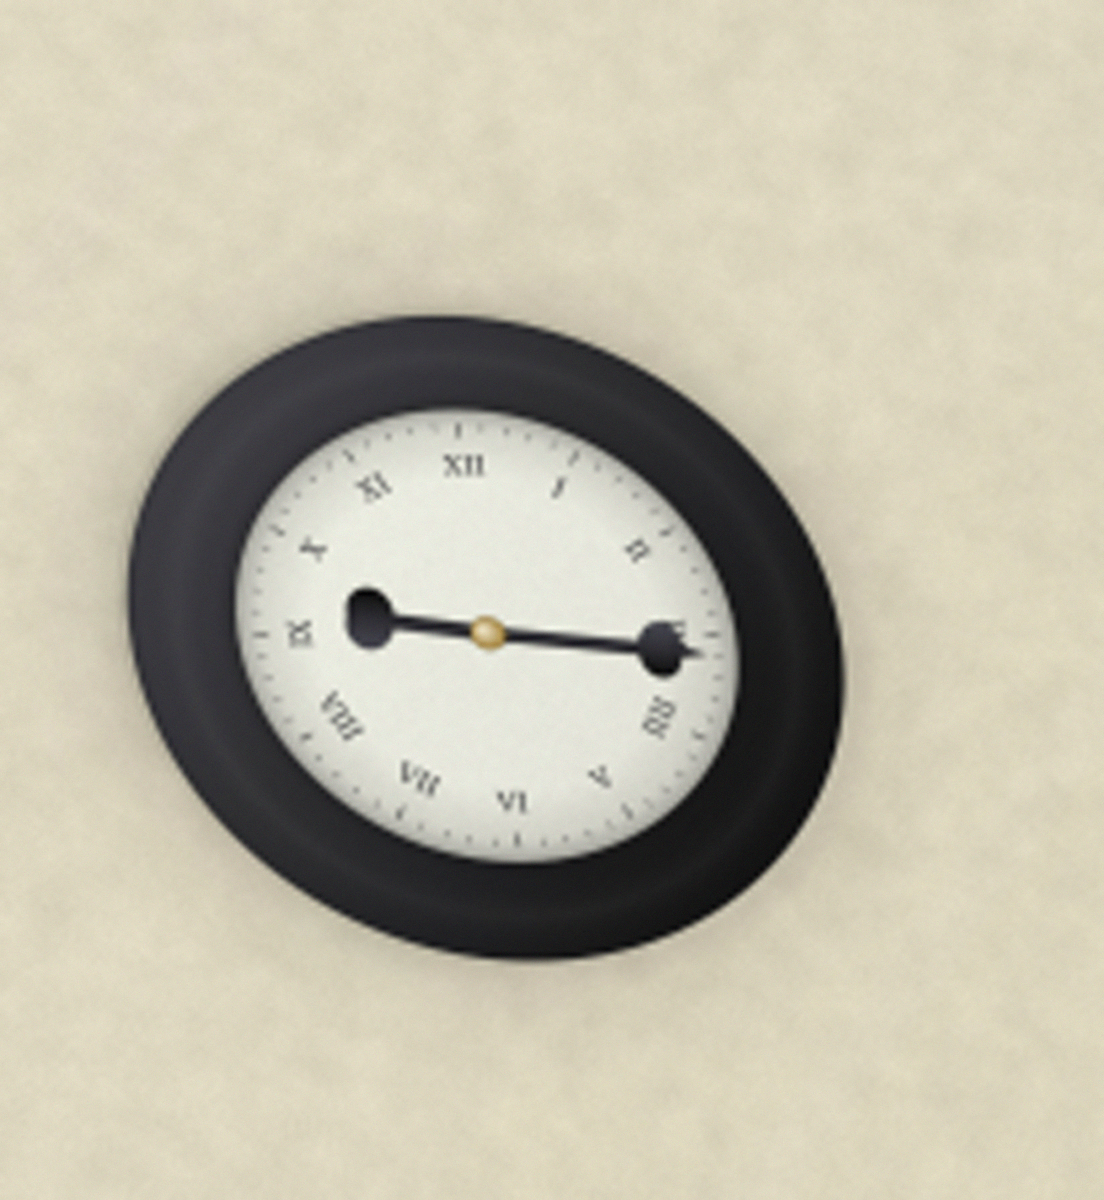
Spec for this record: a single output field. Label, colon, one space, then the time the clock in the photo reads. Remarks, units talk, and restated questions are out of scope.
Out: 9:16
